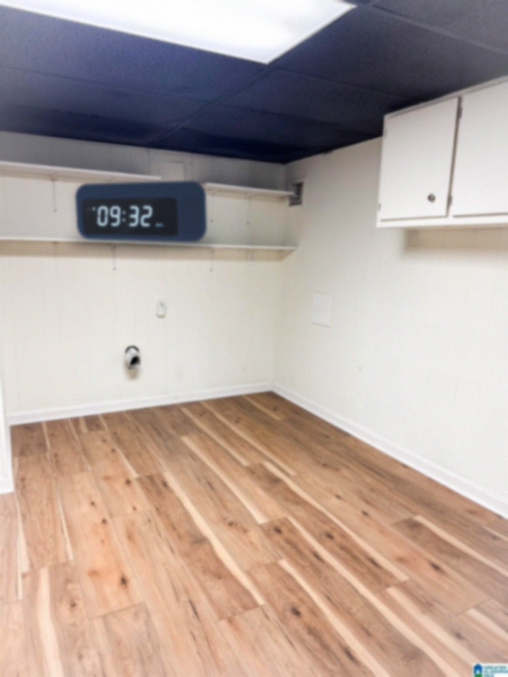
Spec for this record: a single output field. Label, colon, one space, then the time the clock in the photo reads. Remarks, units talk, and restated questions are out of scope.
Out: 9:32
